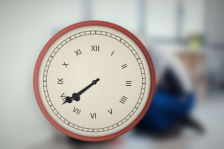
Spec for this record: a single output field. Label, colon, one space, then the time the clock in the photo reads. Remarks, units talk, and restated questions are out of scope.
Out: 7:39
